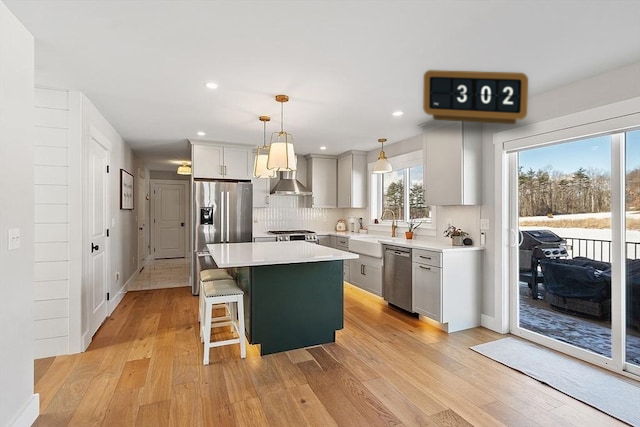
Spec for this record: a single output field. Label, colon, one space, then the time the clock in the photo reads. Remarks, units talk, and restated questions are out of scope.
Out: 3:02
